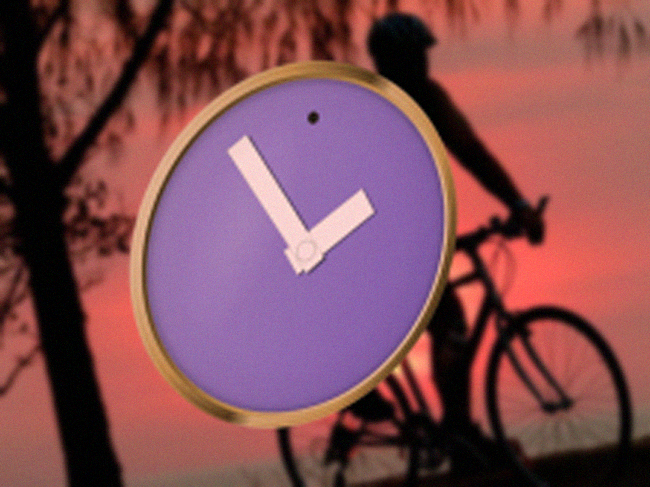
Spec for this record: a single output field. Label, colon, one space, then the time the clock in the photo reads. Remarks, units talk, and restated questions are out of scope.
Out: 1:54
